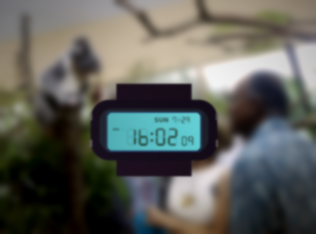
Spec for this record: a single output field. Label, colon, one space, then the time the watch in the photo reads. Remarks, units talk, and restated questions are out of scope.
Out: 16:02
